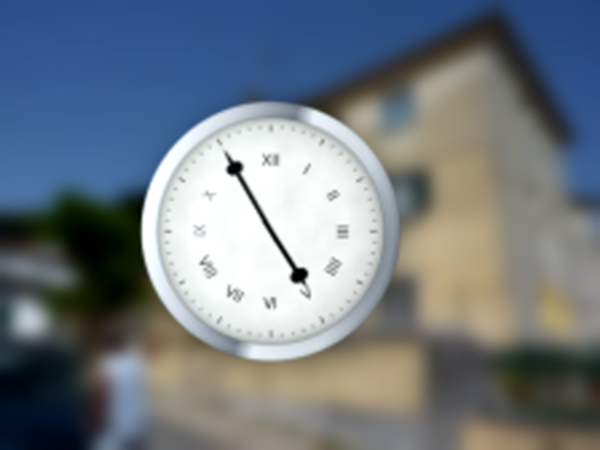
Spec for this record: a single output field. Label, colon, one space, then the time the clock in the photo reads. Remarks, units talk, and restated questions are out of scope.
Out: 4:55
